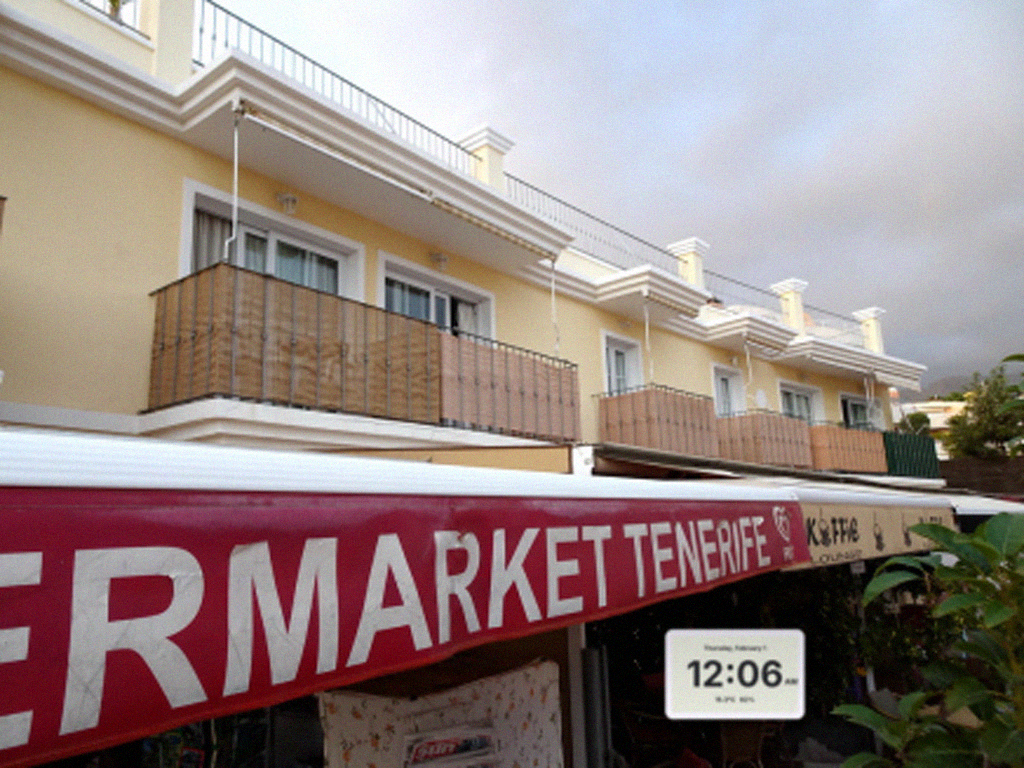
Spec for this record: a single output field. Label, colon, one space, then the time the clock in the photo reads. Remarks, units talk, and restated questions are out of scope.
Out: 12:06
